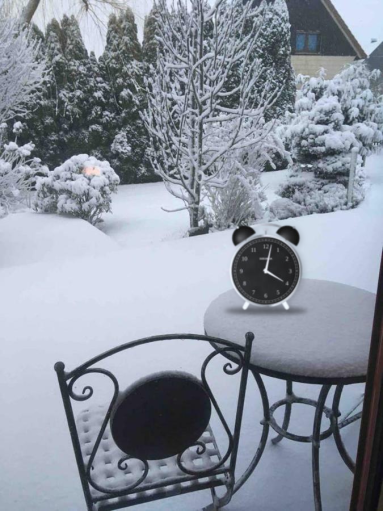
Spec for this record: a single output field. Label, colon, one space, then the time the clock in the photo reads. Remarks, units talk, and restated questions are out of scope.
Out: 4:02
